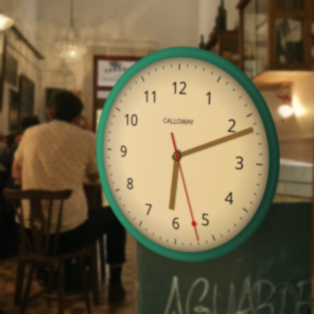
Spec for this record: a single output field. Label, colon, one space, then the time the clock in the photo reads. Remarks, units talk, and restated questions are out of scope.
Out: 6:11:27
